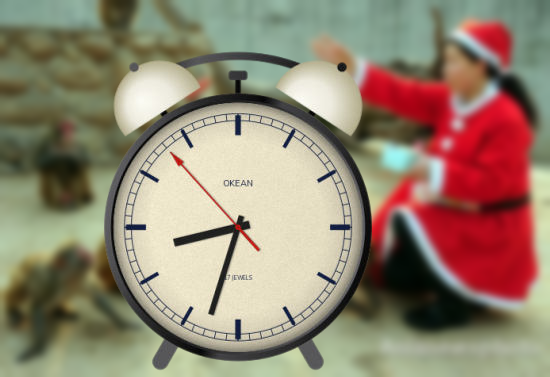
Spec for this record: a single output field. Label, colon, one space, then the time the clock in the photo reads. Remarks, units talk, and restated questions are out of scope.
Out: 8:32:53
